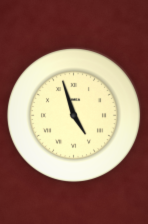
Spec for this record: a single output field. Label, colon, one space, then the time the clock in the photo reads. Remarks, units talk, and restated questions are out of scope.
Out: 4:57
